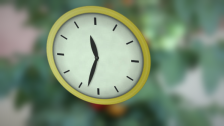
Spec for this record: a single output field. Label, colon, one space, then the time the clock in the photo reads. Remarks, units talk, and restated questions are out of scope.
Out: 11:33
